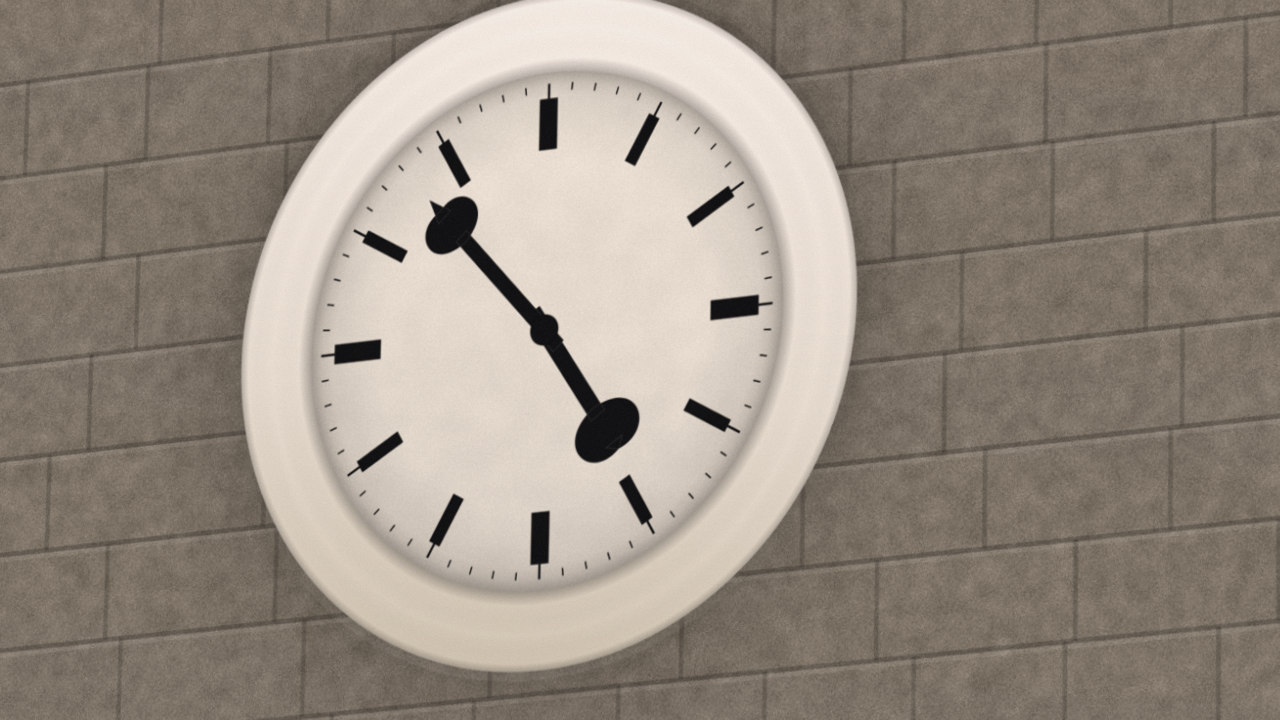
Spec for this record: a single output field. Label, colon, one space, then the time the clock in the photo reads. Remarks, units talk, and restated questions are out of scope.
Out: 4:53
